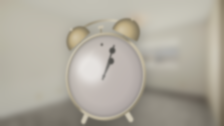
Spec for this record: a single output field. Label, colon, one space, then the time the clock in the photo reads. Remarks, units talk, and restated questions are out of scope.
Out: 1:04
